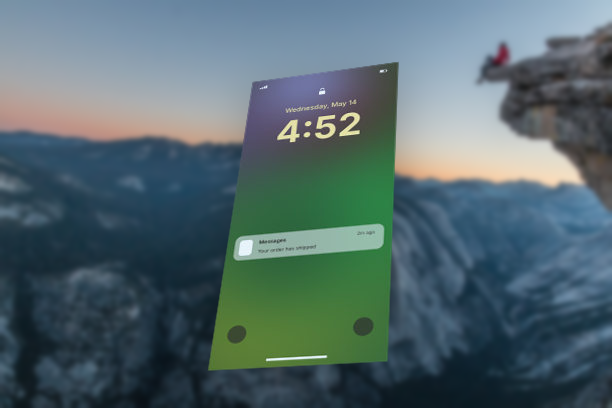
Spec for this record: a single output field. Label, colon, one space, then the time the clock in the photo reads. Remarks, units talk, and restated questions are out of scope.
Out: 4:52
